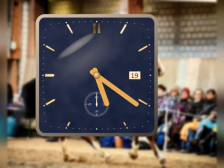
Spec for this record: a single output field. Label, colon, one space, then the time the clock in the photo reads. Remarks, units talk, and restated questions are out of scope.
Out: 5:21
